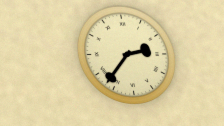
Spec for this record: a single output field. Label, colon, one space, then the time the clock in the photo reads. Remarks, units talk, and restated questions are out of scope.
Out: 2:37
